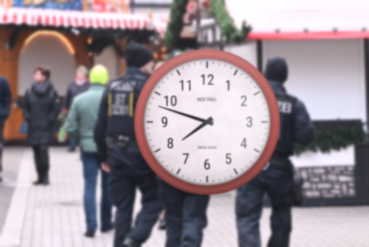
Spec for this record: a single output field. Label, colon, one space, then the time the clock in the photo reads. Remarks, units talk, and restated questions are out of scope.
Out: 7:48
